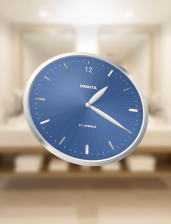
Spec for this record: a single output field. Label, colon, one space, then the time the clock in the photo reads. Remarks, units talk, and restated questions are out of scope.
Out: 1:20
